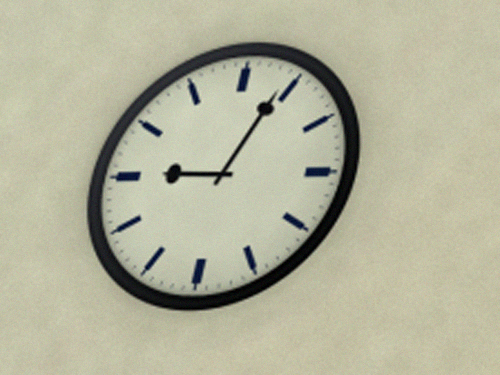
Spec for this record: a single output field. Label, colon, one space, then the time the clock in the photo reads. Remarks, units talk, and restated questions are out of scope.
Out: 9:04
